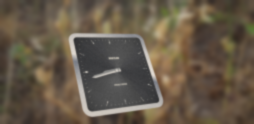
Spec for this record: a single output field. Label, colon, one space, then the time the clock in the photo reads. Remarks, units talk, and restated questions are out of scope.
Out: 8:43
